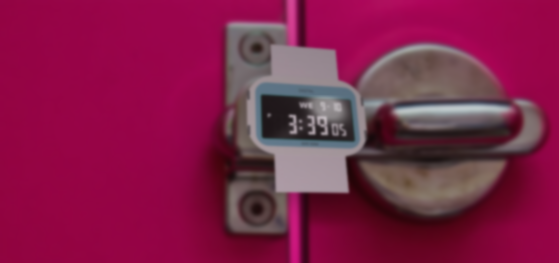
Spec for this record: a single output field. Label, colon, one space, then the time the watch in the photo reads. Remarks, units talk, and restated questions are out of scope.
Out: 3:39:05
